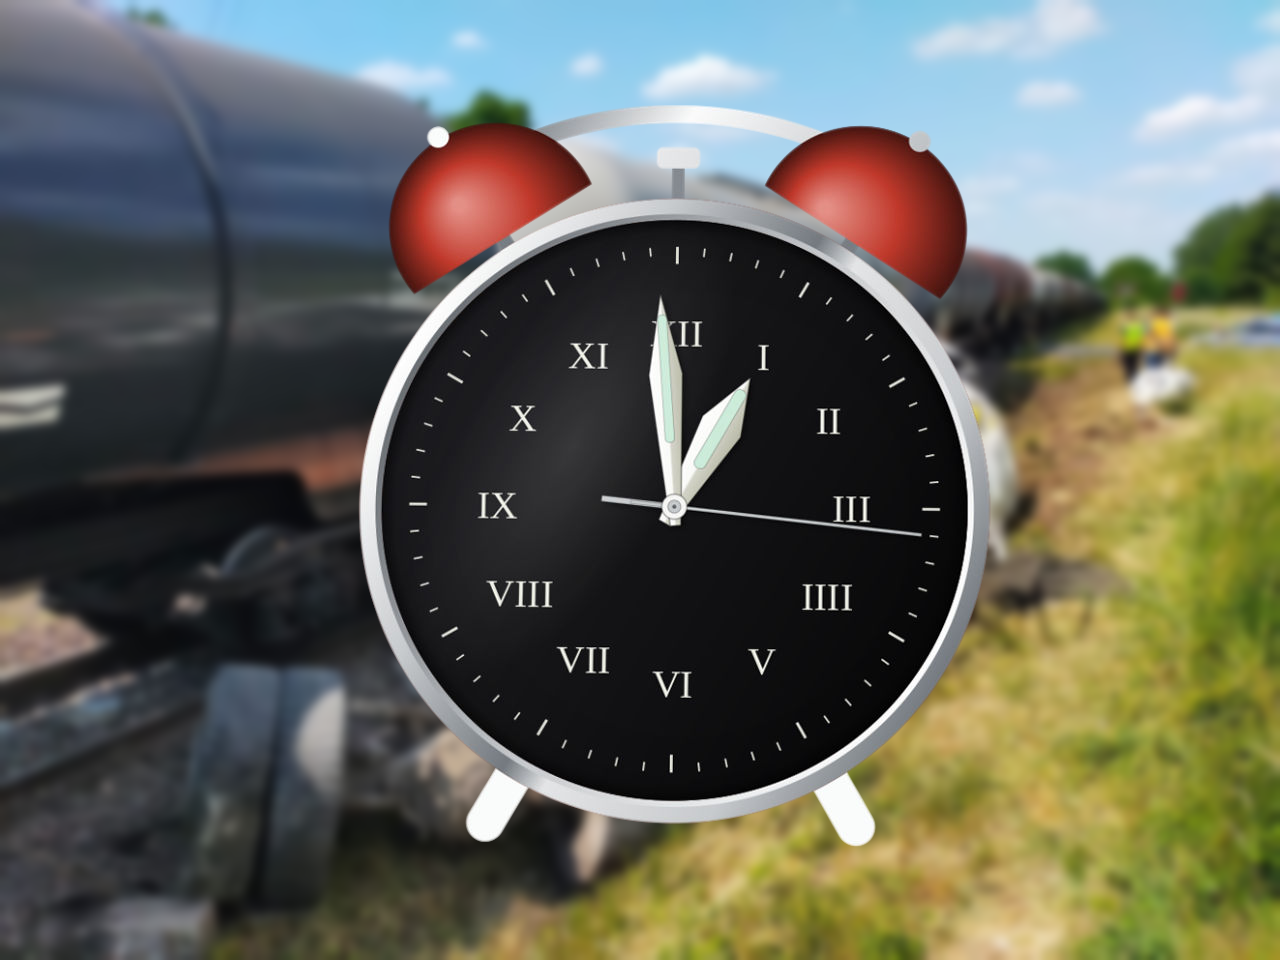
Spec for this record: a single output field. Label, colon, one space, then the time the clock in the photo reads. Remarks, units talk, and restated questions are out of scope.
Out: 12:59:16
